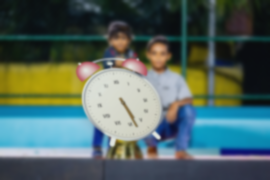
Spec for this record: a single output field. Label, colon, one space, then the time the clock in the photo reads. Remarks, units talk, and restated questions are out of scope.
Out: 5:28
